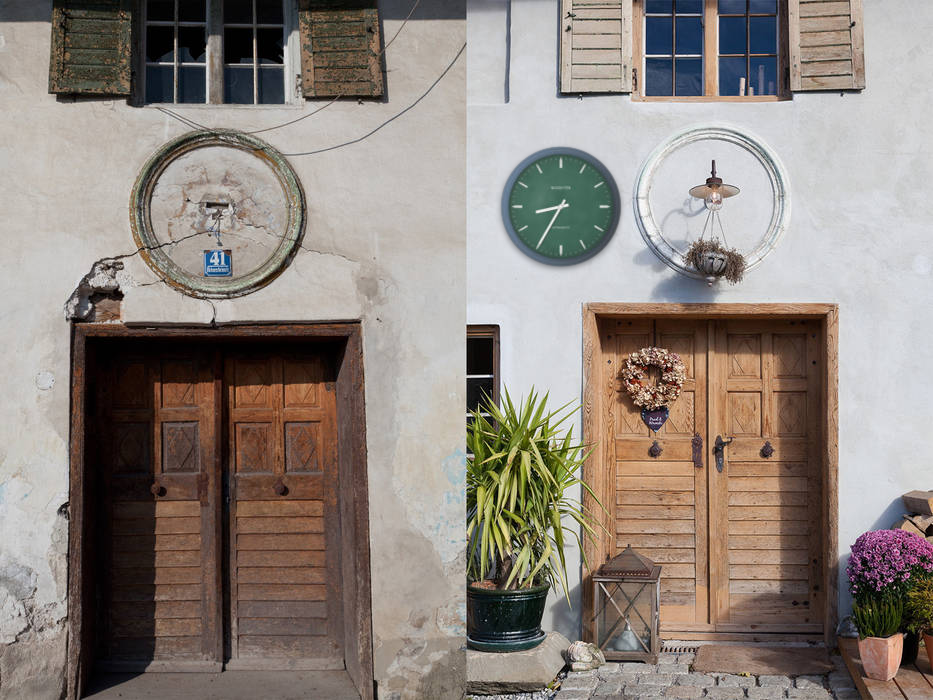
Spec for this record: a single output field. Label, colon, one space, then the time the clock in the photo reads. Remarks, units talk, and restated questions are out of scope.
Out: 8:35
